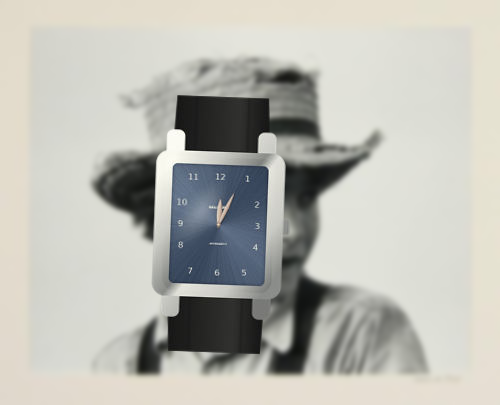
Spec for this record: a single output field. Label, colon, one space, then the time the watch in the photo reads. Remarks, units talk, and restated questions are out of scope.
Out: 12:04
